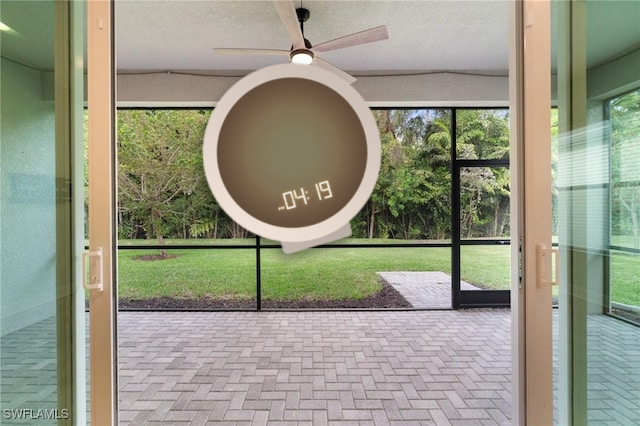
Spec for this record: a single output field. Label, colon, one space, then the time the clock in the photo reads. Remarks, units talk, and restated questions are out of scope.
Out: 4:19
